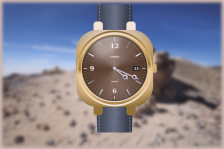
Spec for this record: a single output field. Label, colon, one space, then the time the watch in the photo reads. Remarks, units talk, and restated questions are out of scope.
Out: 4:19
